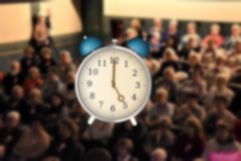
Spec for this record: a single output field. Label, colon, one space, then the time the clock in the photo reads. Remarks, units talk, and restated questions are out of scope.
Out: 5:00
